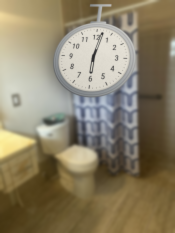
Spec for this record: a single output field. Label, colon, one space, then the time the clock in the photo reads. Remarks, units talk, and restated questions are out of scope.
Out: 6:02
